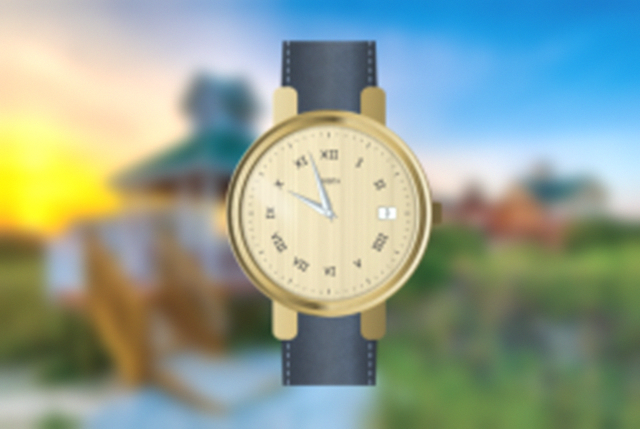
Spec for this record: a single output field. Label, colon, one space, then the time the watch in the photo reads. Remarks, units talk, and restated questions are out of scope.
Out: 9:57
